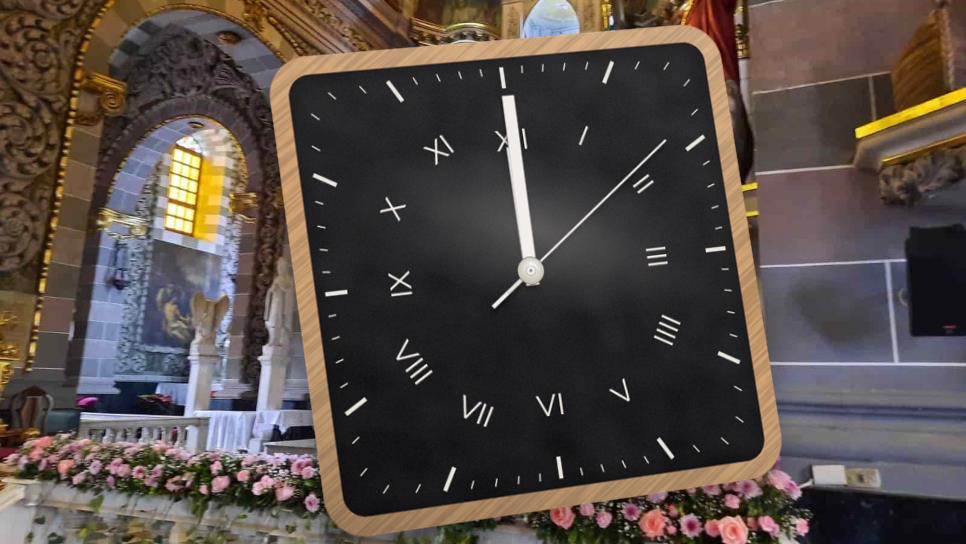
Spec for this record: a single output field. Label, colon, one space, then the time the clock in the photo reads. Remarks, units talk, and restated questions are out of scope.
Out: 12:00:09
